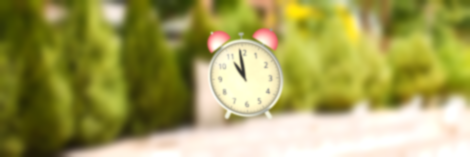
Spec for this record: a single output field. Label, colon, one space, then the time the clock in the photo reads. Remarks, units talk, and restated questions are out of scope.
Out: 10:59
